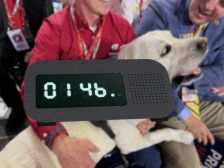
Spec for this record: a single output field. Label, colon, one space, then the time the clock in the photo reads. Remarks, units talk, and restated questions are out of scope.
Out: 1:46
